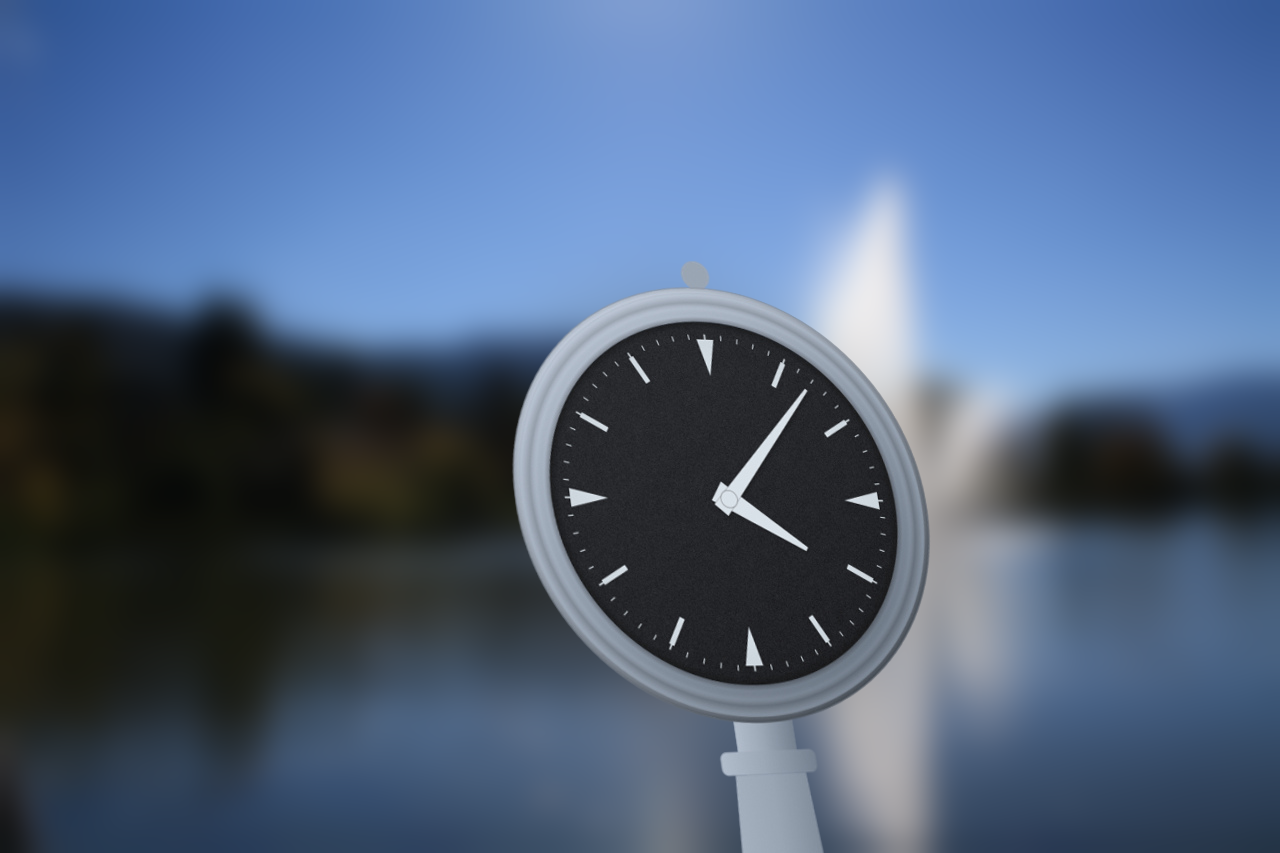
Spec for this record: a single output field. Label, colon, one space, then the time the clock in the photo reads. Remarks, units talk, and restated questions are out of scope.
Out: 4:07
